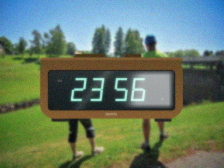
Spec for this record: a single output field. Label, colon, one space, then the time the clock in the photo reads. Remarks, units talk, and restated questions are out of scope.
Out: 23:56
